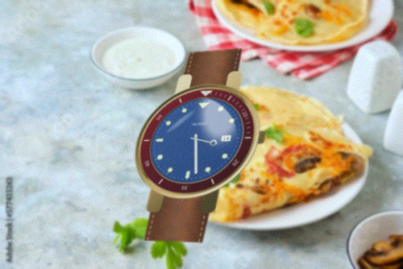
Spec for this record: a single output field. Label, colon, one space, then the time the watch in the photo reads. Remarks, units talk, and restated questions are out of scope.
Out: 3:28
